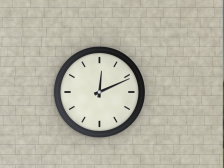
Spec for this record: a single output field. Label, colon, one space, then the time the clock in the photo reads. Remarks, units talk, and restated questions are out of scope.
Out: 12:11
